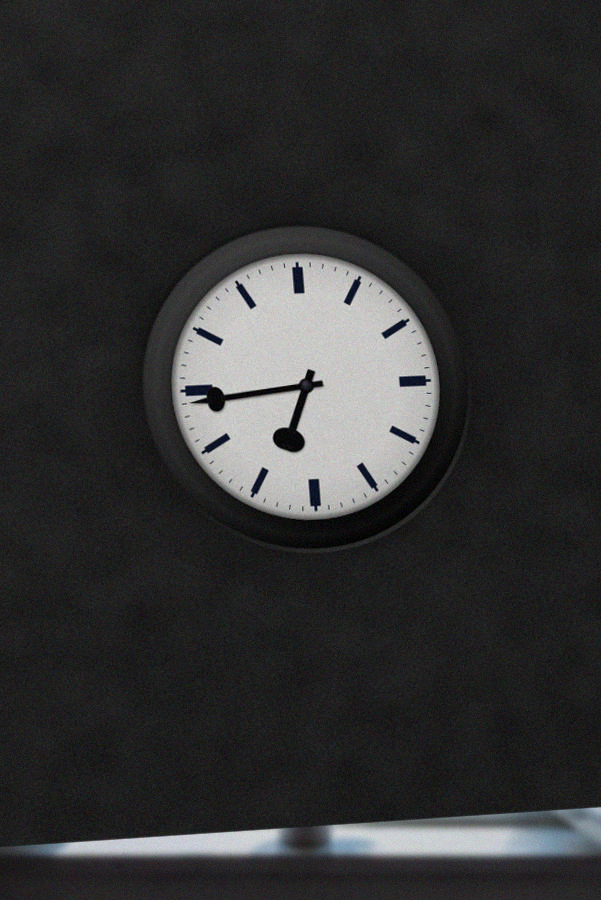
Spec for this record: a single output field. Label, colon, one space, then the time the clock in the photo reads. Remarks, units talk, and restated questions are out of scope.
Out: 6:44
